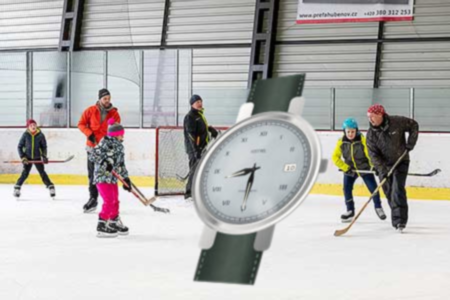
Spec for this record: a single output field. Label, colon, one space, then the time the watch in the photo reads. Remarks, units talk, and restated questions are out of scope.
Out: 8:30
